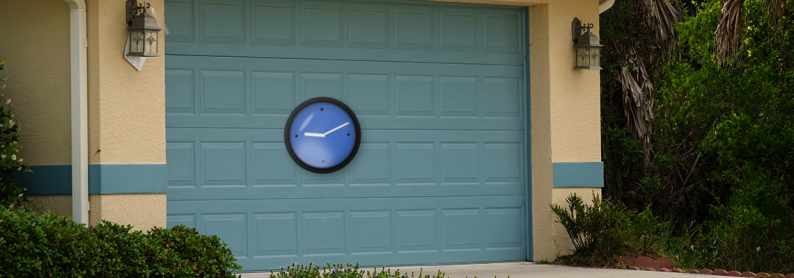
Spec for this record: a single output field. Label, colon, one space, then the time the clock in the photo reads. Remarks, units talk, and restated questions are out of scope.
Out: 9:11
